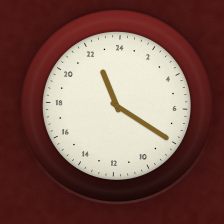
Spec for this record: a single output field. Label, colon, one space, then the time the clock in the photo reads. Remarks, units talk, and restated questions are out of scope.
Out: 22:20
